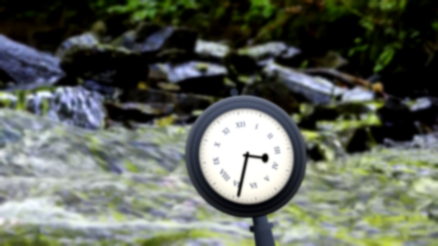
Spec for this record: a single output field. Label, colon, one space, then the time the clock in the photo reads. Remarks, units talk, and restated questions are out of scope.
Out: 3:34
